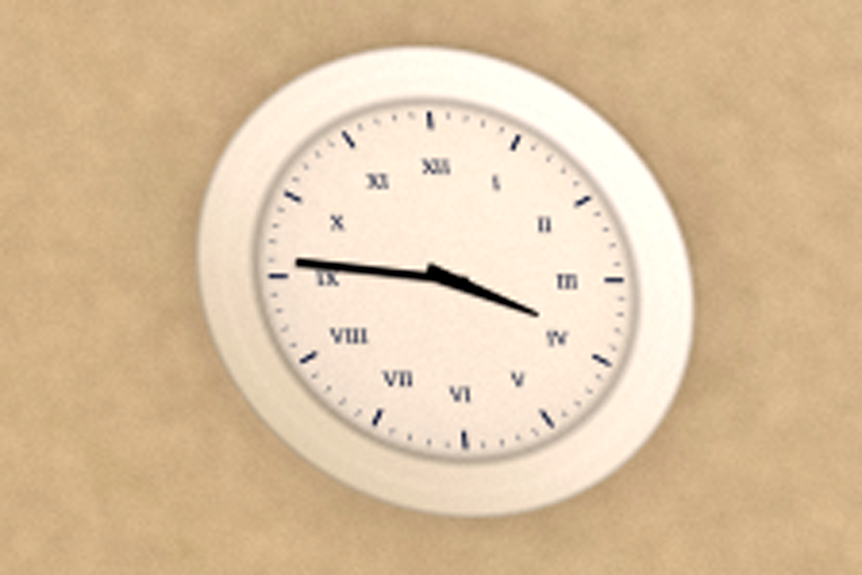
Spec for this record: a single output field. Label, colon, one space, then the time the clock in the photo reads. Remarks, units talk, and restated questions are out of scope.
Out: 3:46
